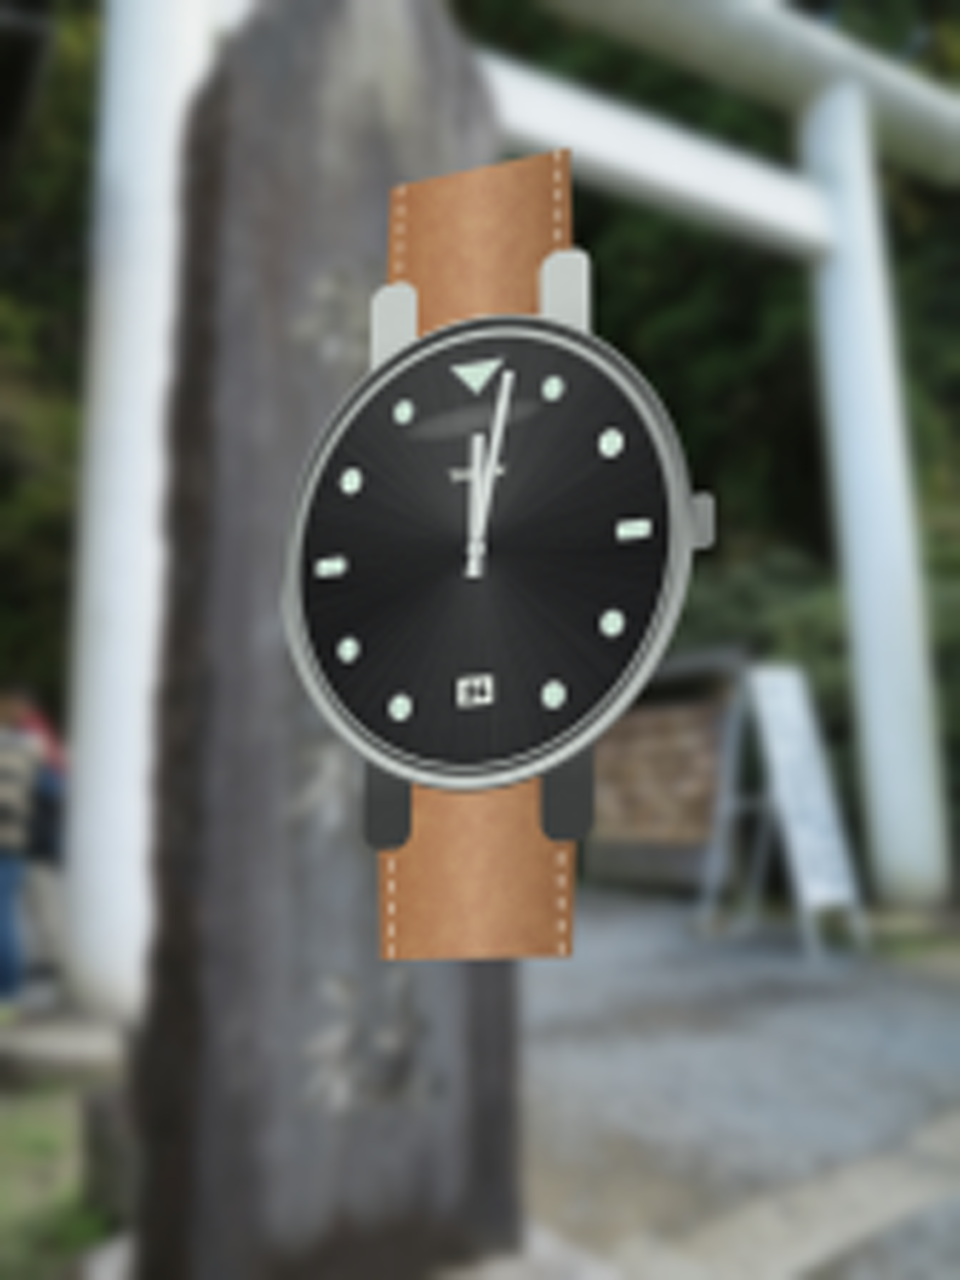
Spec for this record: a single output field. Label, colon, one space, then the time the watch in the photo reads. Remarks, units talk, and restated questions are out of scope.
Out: 12:02
